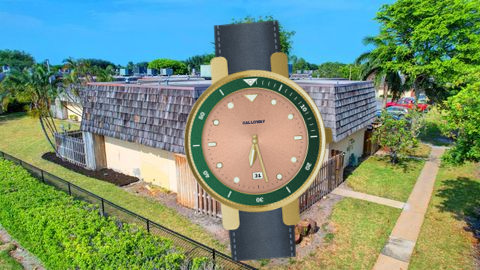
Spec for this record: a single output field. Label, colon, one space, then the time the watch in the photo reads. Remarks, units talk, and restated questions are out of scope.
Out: 6:28
